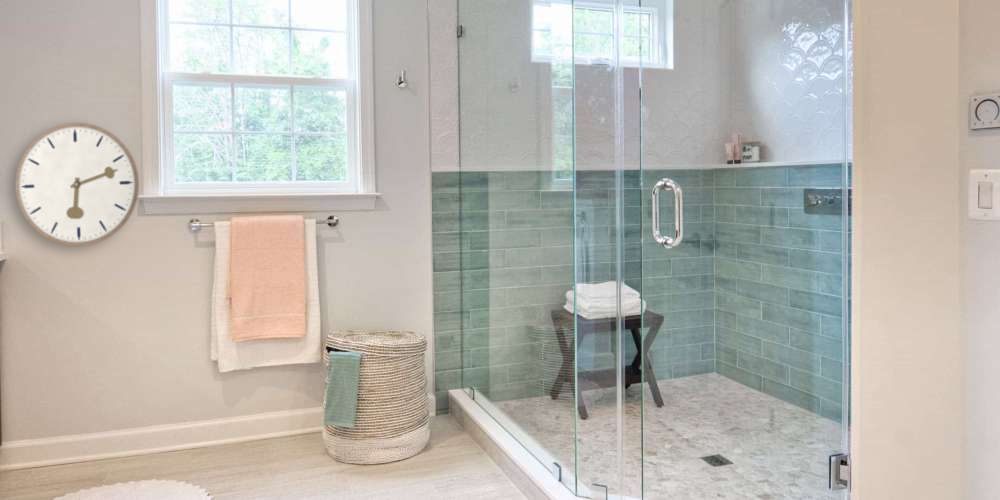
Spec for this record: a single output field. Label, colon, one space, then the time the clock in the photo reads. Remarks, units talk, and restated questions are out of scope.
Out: 6:12
